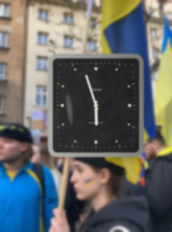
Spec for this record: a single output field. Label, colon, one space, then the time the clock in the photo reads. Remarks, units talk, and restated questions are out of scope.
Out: 5:57
